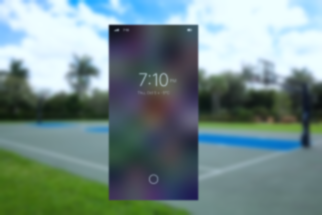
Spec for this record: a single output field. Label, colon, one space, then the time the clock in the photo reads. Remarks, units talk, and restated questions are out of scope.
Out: 7:10
